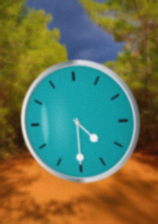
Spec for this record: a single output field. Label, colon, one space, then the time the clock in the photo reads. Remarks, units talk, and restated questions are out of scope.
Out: 4:30
